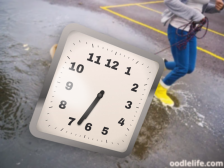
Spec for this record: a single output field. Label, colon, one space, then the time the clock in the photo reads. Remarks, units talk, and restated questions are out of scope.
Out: 6:33
